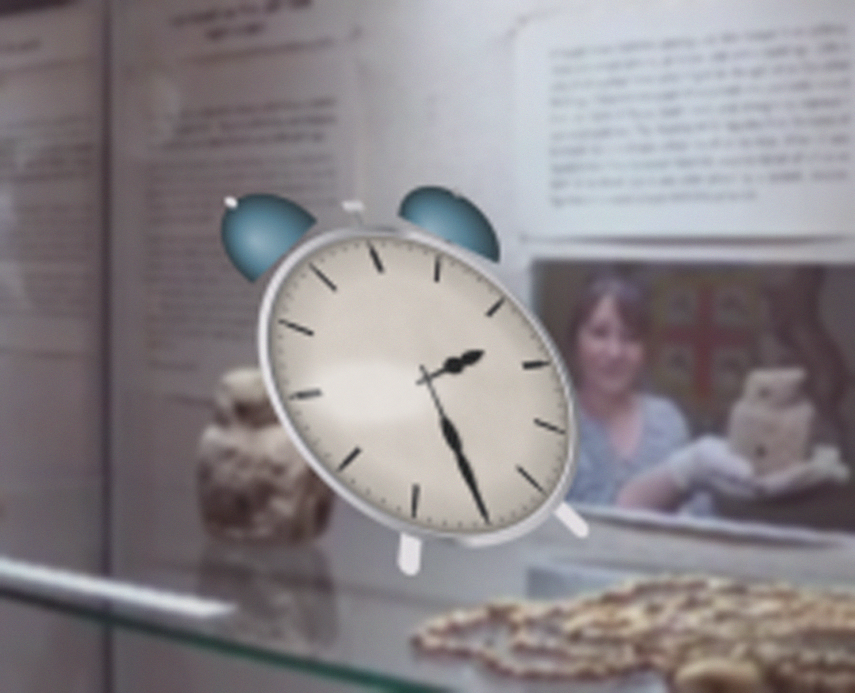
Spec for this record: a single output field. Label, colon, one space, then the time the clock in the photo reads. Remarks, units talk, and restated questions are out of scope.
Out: 2:30
